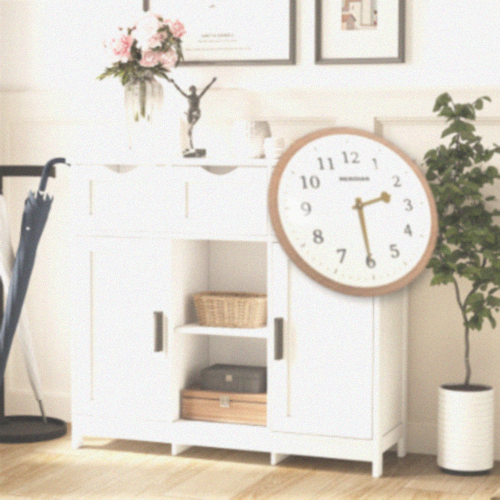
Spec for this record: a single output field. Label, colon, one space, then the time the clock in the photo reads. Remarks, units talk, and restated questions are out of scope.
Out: 2:30
